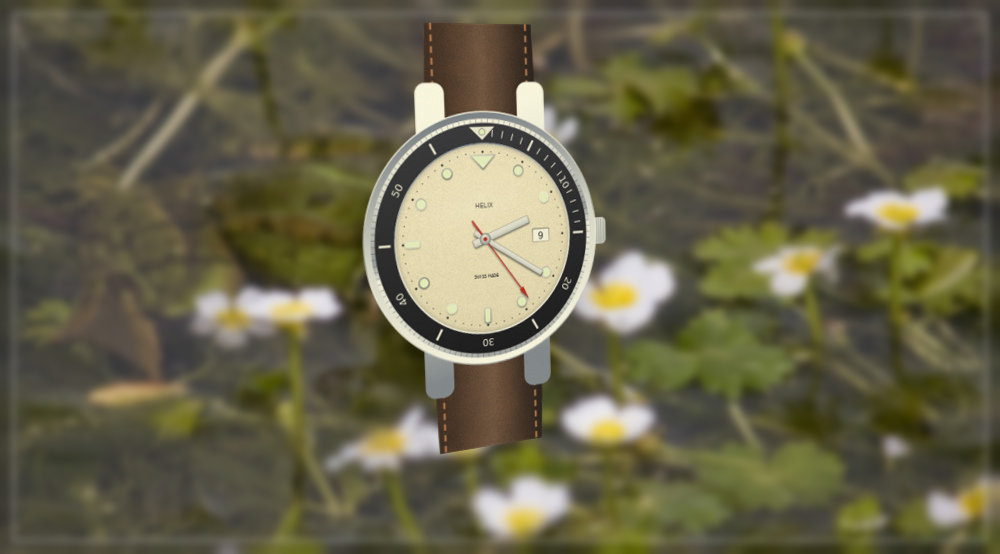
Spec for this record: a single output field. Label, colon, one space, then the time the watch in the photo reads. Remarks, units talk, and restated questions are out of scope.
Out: 2:20:24
